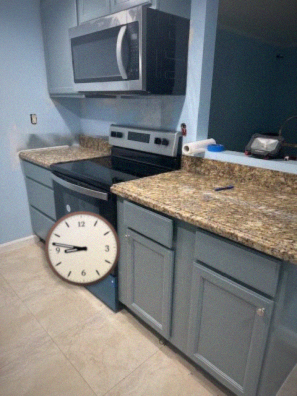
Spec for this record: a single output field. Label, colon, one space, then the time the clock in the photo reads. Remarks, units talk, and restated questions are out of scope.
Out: 8:47
